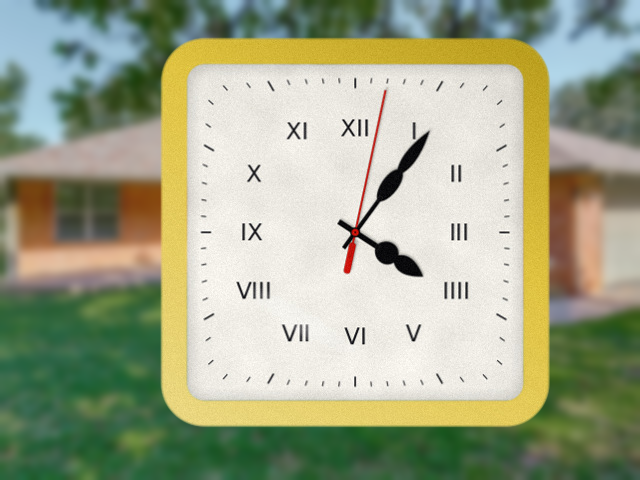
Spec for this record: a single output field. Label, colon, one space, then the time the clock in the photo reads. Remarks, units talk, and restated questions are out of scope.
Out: 4:06:02
